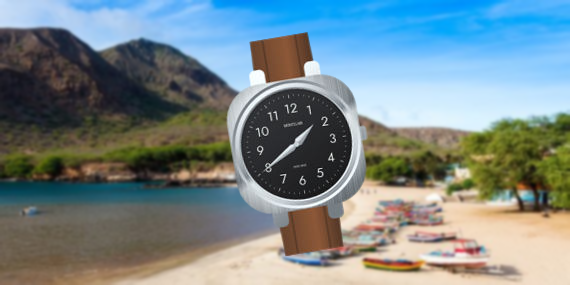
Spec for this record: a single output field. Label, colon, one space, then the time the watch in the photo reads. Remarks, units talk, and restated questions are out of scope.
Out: 1:40
